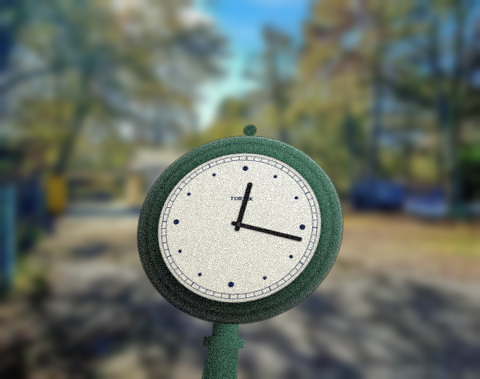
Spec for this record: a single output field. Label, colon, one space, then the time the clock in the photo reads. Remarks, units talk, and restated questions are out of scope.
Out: 12:17
